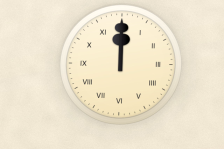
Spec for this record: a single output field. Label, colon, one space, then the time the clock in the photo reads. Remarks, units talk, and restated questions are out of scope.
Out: 12:00
